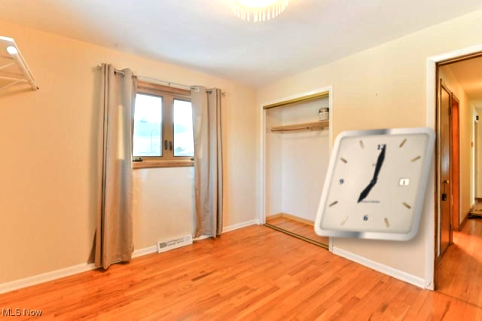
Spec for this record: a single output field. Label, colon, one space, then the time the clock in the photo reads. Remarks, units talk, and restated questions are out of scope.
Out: 7:01
